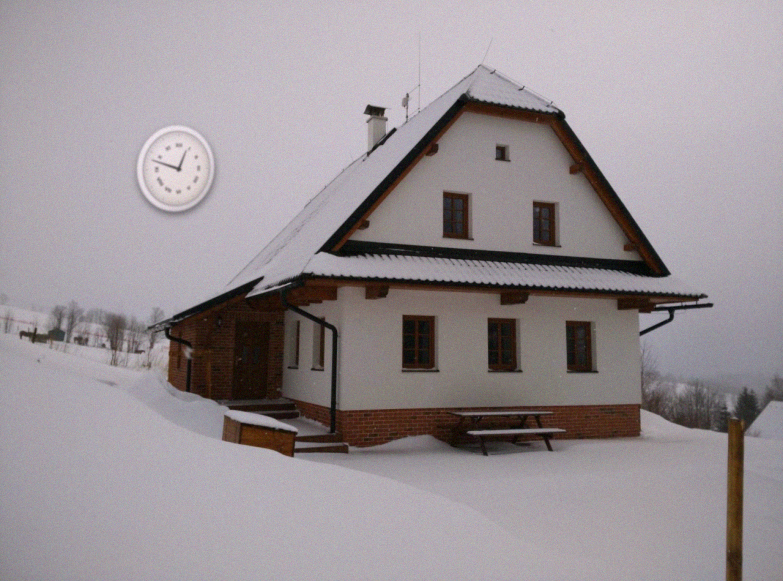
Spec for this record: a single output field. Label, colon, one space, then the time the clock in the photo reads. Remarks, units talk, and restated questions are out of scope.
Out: 12:48
